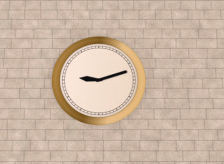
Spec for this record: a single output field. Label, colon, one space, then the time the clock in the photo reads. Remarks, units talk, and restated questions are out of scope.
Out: 9:12
